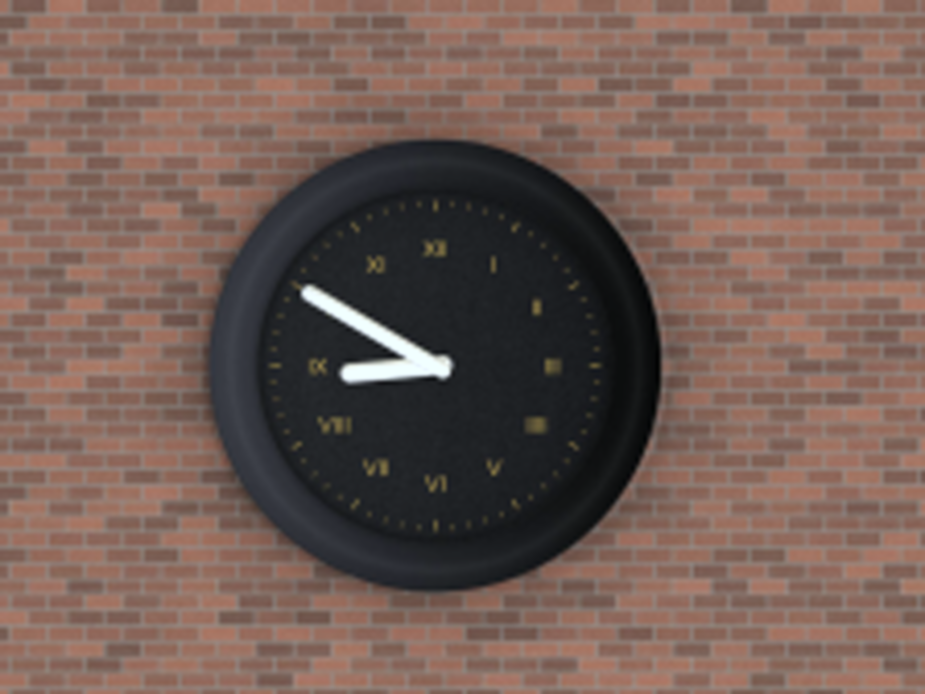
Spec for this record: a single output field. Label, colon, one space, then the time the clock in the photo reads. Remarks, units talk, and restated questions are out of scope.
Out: 8:50
